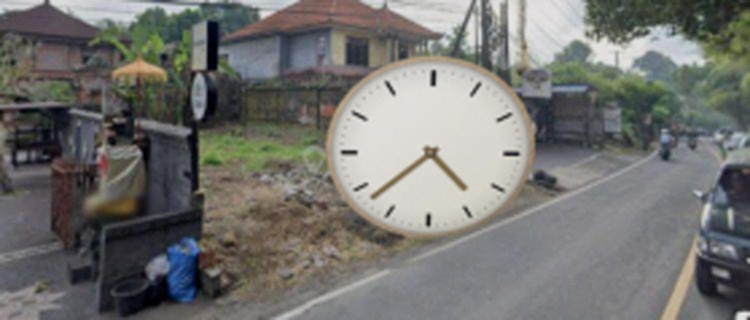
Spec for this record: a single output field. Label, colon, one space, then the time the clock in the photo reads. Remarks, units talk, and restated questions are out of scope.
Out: 4:38
